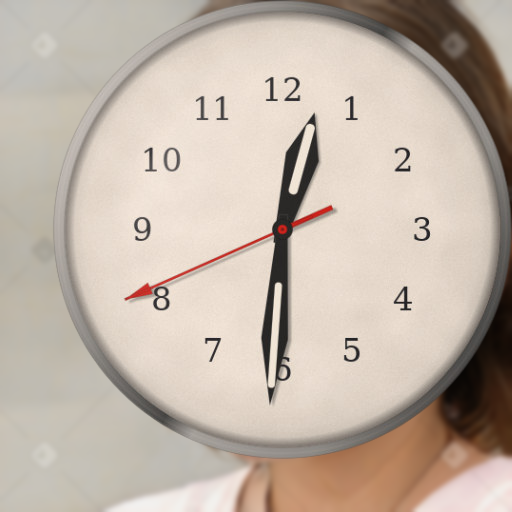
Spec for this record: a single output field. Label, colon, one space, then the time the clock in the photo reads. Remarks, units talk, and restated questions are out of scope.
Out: 12:30:41
